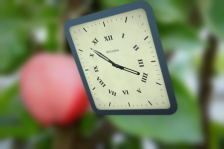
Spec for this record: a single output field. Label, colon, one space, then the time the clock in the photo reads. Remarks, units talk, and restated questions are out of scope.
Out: 3:52
